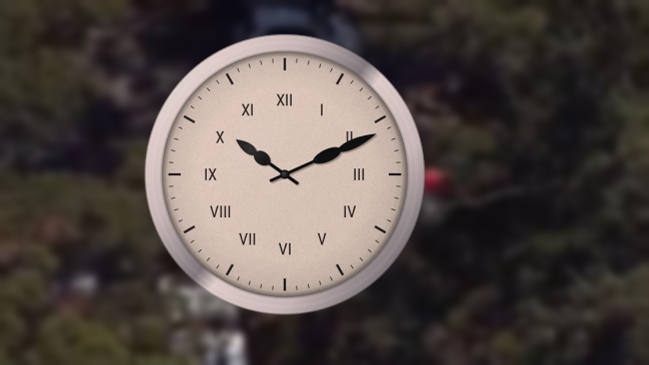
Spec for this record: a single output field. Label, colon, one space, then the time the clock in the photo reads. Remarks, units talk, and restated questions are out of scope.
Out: 10:11
